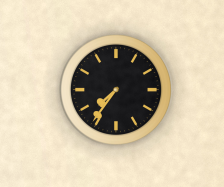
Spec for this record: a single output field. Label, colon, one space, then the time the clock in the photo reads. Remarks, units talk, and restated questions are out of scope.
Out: 7:36
